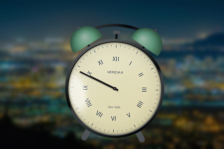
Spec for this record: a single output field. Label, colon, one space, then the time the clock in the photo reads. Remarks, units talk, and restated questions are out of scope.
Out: 9:49
